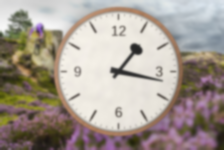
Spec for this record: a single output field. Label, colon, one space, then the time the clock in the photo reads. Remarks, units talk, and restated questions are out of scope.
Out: 1:17
